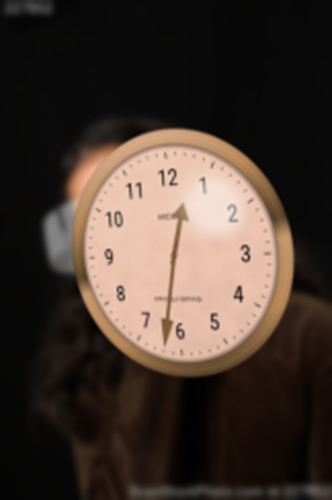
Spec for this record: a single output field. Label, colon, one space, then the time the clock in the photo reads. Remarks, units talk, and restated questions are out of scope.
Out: 12:32
